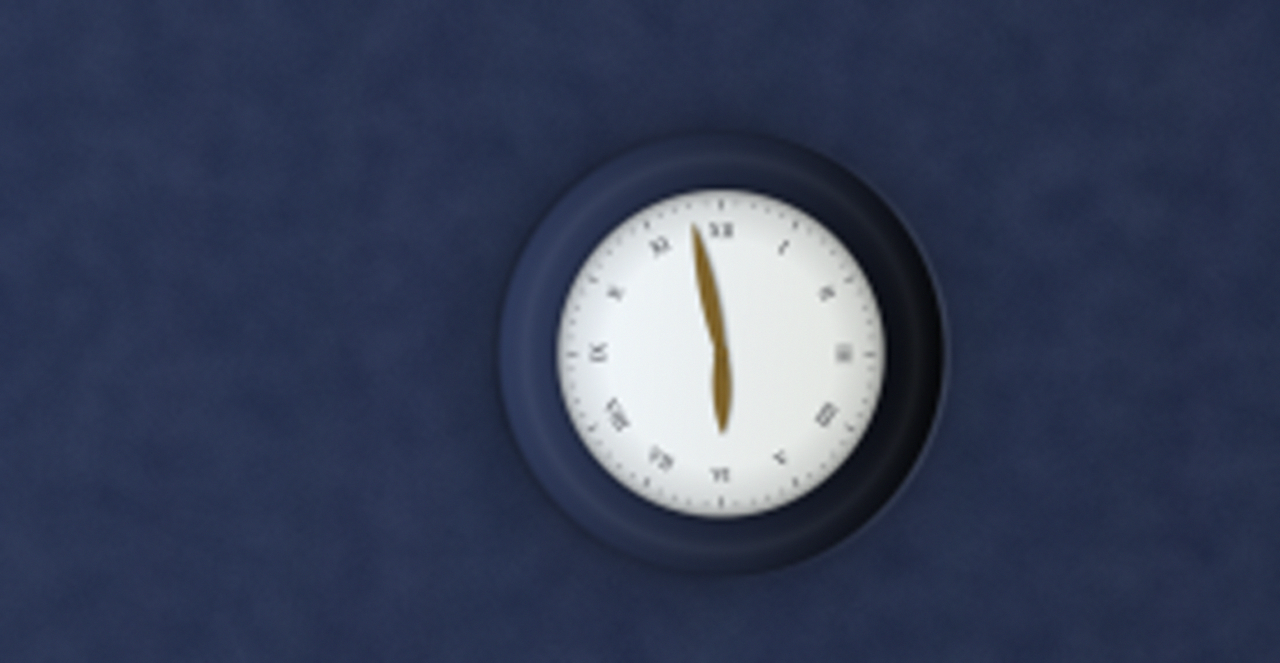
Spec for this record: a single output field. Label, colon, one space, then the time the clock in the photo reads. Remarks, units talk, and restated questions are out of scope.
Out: 5:58
